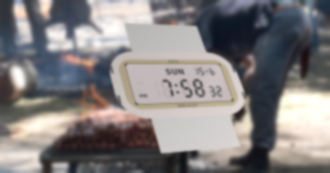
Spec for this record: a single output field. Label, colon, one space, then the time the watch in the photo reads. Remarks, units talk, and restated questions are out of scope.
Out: 7:58
